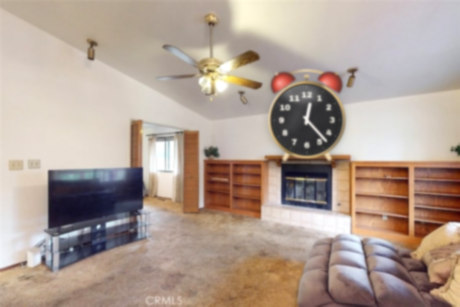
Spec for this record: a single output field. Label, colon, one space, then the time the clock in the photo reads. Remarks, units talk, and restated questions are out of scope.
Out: 12:23
